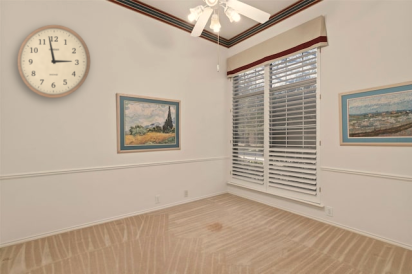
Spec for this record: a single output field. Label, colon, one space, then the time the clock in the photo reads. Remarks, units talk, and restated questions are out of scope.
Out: 2:58
